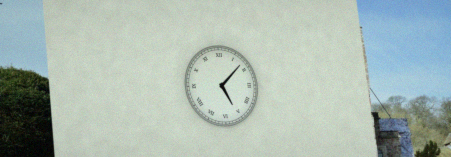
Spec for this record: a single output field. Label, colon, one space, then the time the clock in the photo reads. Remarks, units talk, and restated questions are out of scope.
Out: 5:08
